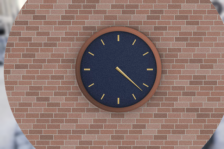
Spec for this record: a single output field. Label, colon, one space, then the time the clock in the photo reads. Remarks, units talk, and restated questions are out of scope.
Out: 4:22
